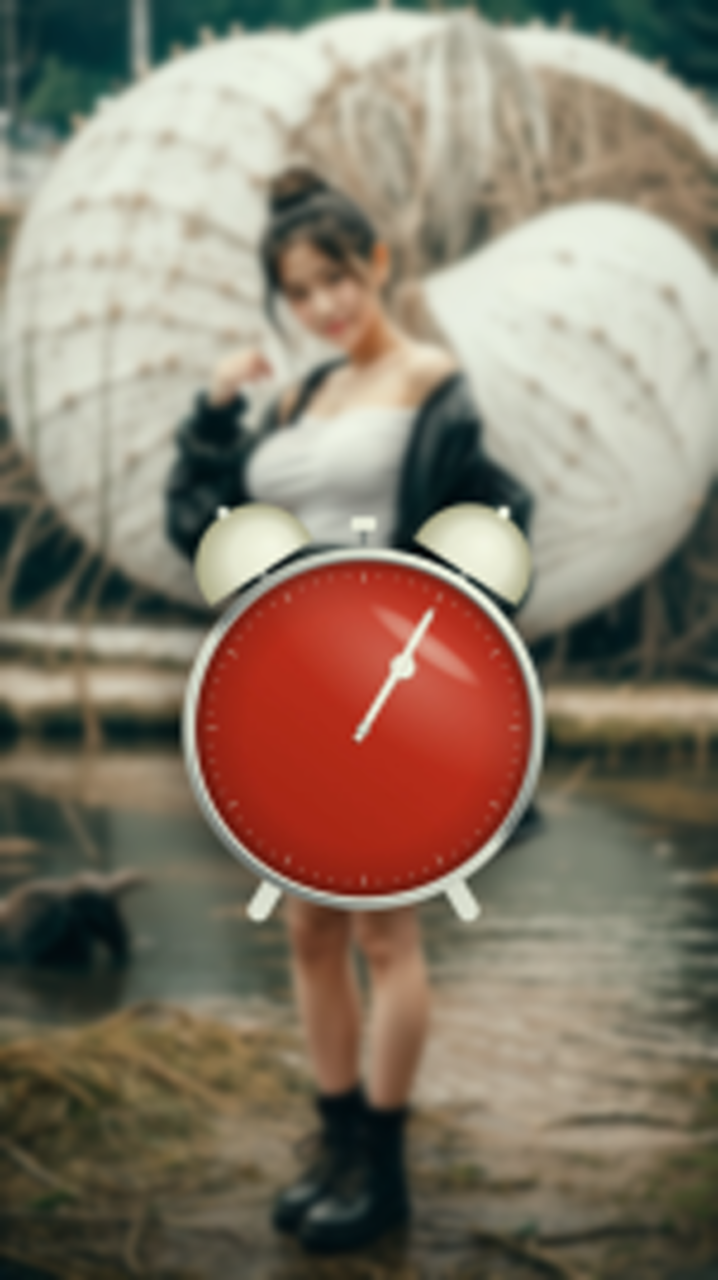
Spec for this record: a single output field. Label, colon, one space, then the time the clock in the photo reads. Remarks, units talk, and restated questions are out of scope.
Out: 1:05
